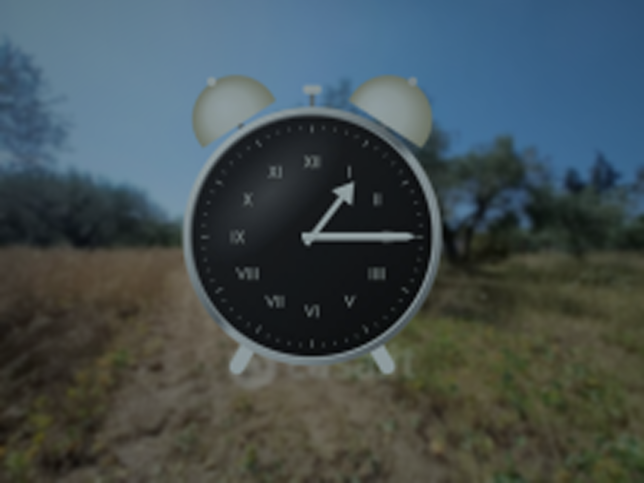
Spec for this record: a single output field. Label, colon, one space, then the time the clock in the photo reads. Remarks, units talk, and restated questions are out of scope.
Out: 1:15
